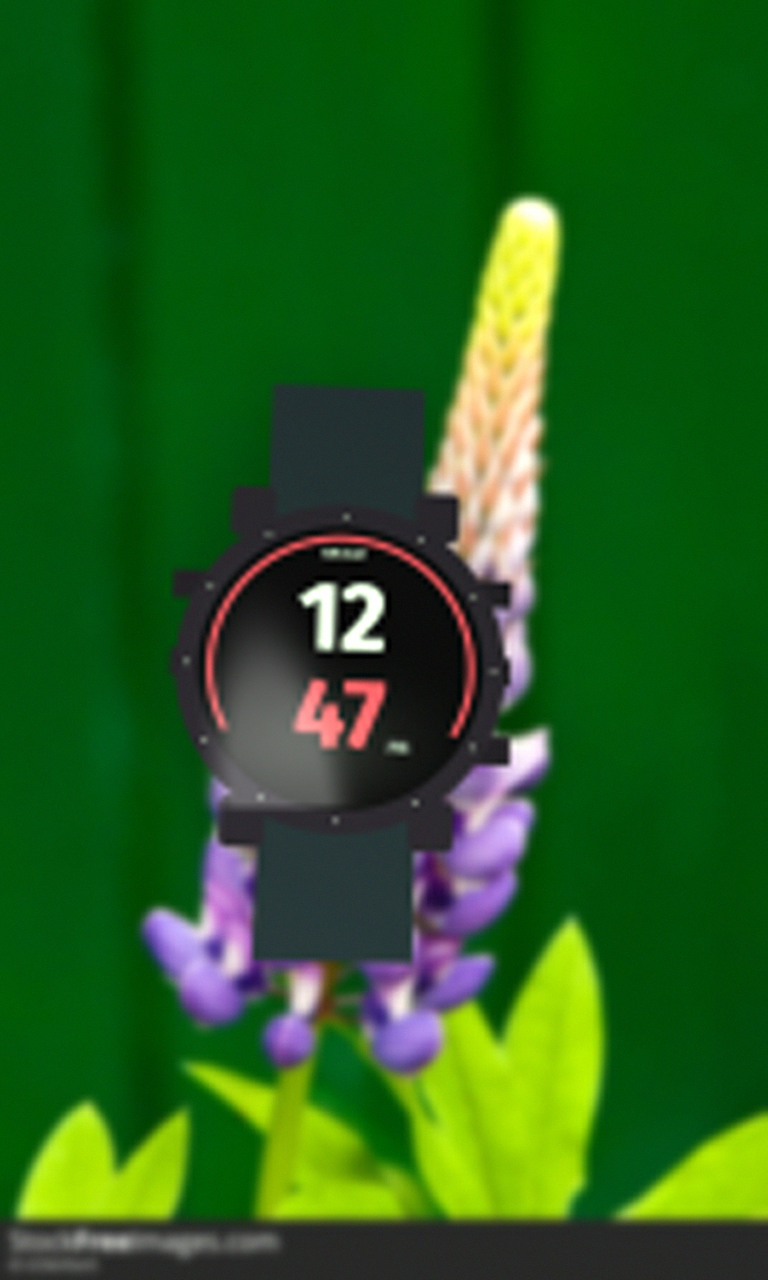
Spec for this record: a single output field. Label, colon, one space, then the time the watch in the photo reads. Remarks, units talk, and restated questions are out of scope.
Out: 12:47
